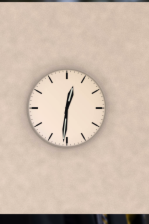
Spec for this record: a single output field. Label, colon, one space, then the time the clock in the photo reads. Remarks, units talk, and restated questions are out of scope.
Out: 12:31
